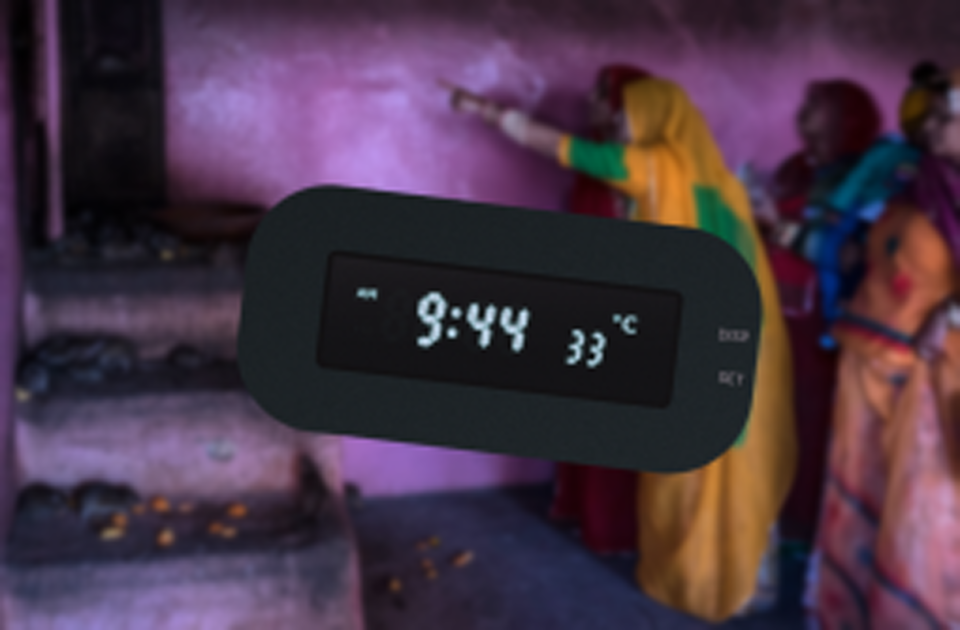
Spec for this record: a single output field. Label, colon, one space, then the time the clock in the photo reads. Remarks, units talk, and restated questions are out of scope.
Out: 9:44
